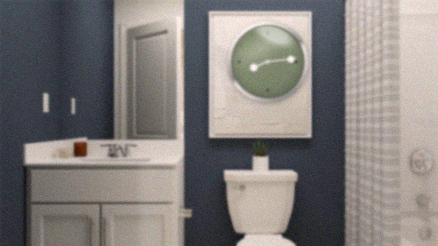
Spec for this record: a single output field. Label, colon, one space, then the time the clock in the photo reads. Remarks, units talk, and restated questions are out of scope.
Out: 8:14
